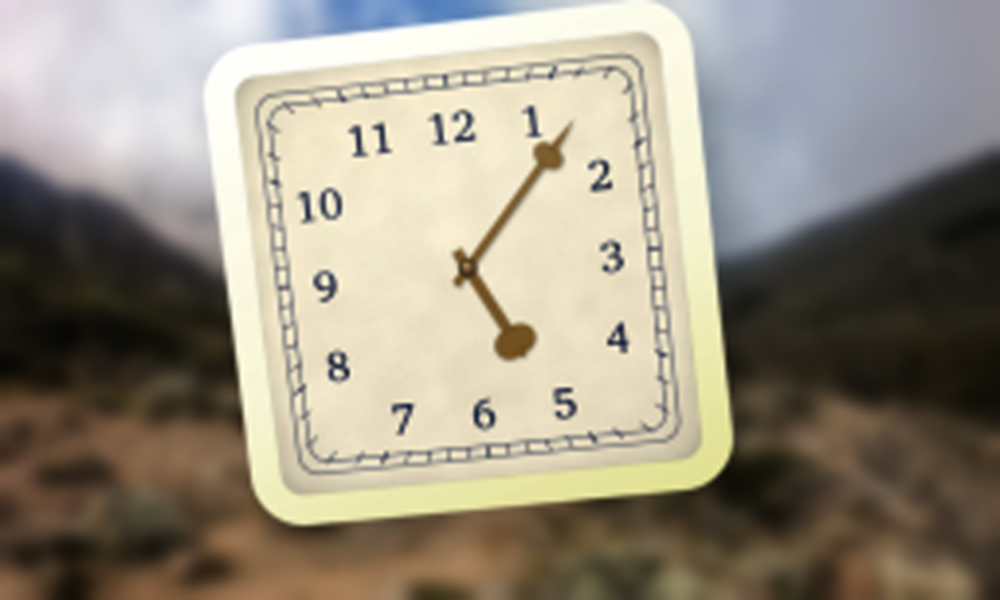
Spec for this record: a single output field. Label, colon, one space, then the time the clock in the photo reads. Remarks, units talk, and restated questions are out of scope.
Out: 5:07
